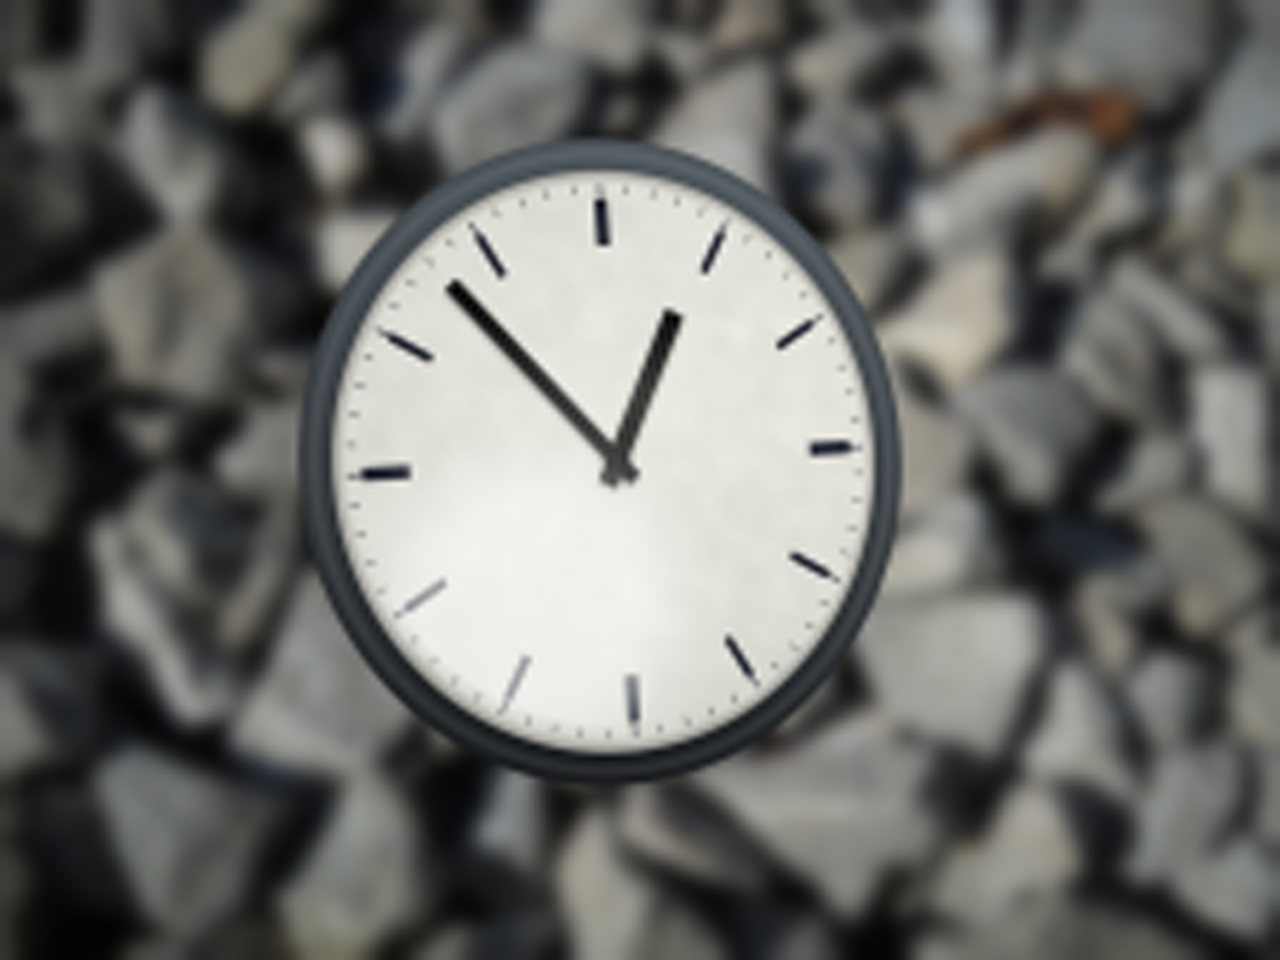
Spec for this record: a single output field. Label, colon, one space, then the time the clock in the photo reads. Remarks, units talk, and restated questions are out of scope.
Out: 12:53
